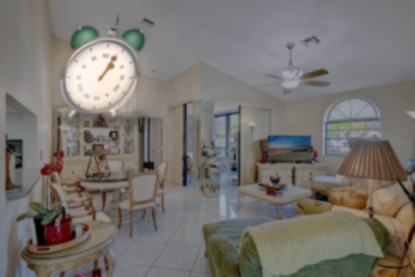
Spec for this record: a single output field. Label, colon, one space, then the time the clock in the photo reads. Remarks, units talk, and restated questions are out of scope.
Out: 1:04
